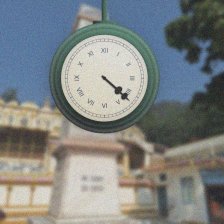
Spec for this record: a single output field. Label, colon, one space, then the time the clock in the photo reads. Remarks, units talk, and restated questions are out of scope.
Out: 4:22
